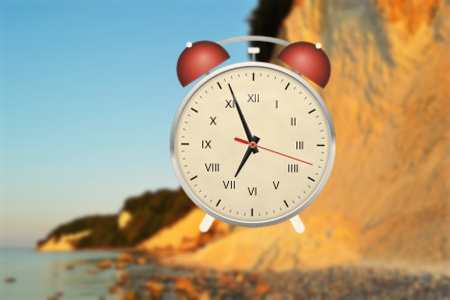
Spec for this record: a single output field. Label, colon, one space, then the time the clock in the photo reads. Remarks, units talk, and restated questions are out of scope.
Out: 6:56:18
